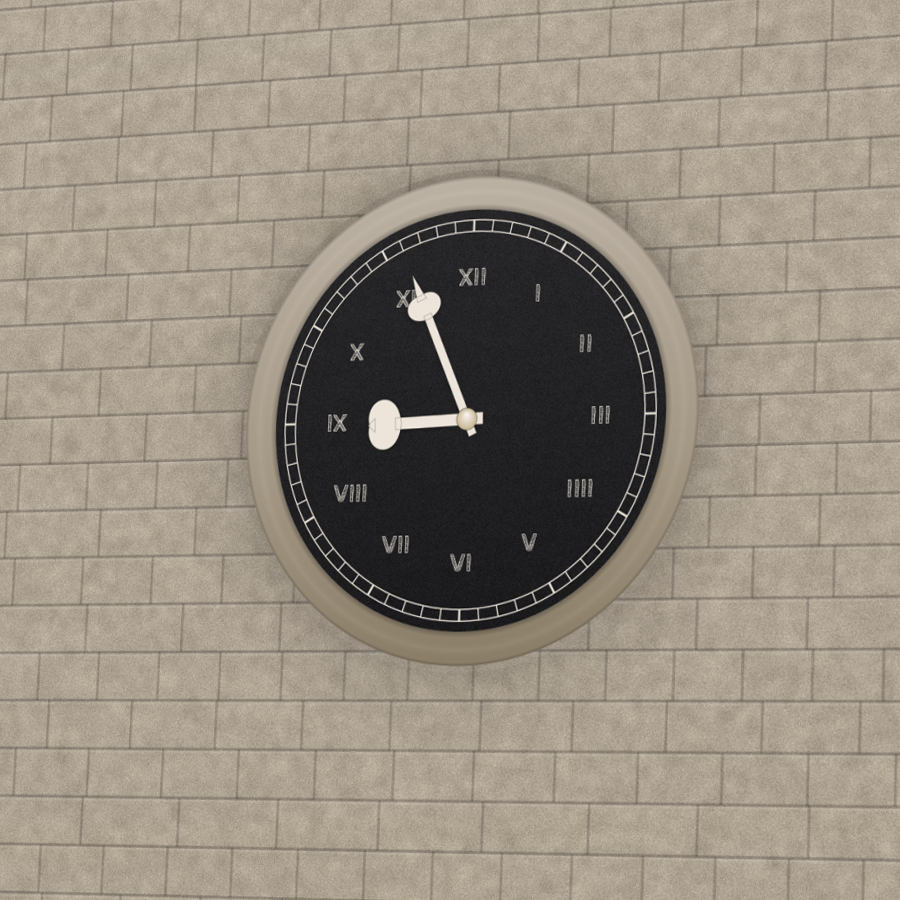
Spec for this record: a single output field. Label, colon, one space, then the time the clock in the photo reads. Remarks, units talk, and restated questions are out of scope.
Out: 8:56
